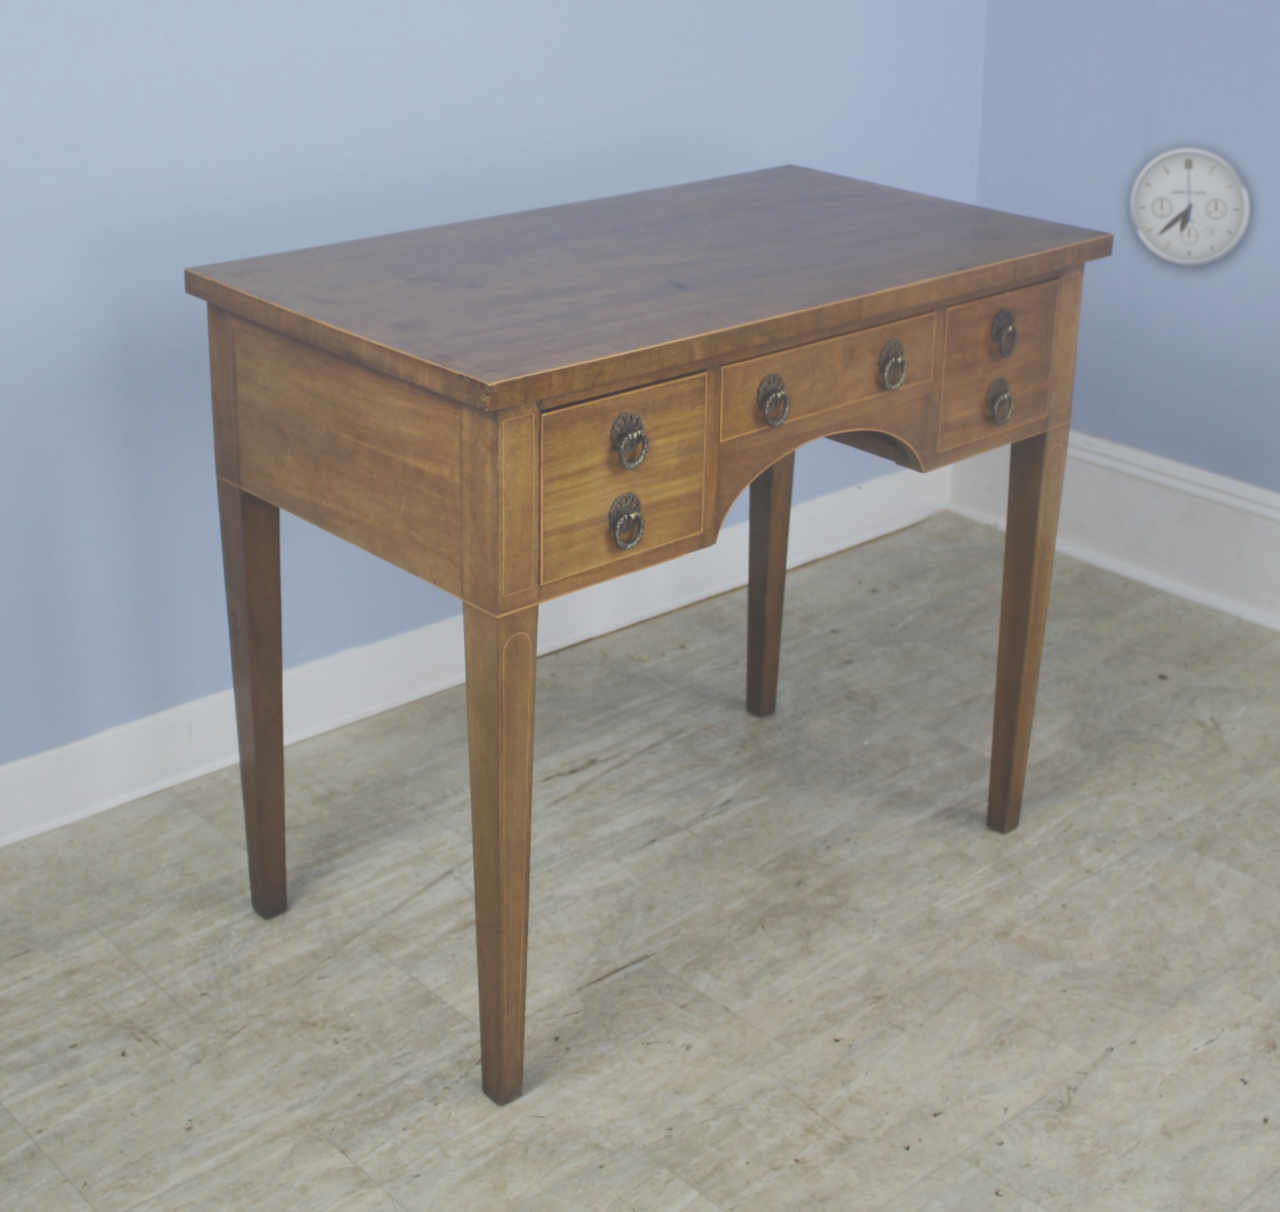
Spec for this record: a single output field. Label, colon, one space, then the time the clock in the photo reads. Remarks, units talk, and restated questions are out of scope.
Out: 6:38
